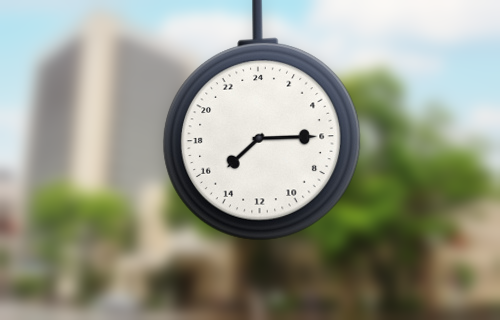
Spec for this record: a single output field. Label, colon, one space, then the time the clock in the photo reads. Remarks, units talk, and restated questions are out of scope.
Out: 15:15
